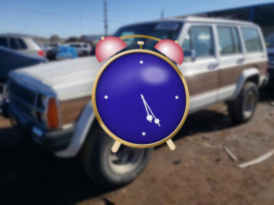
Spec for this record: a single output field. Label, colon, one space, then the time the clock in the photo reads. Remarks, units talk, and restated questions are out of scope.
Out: 5:25
